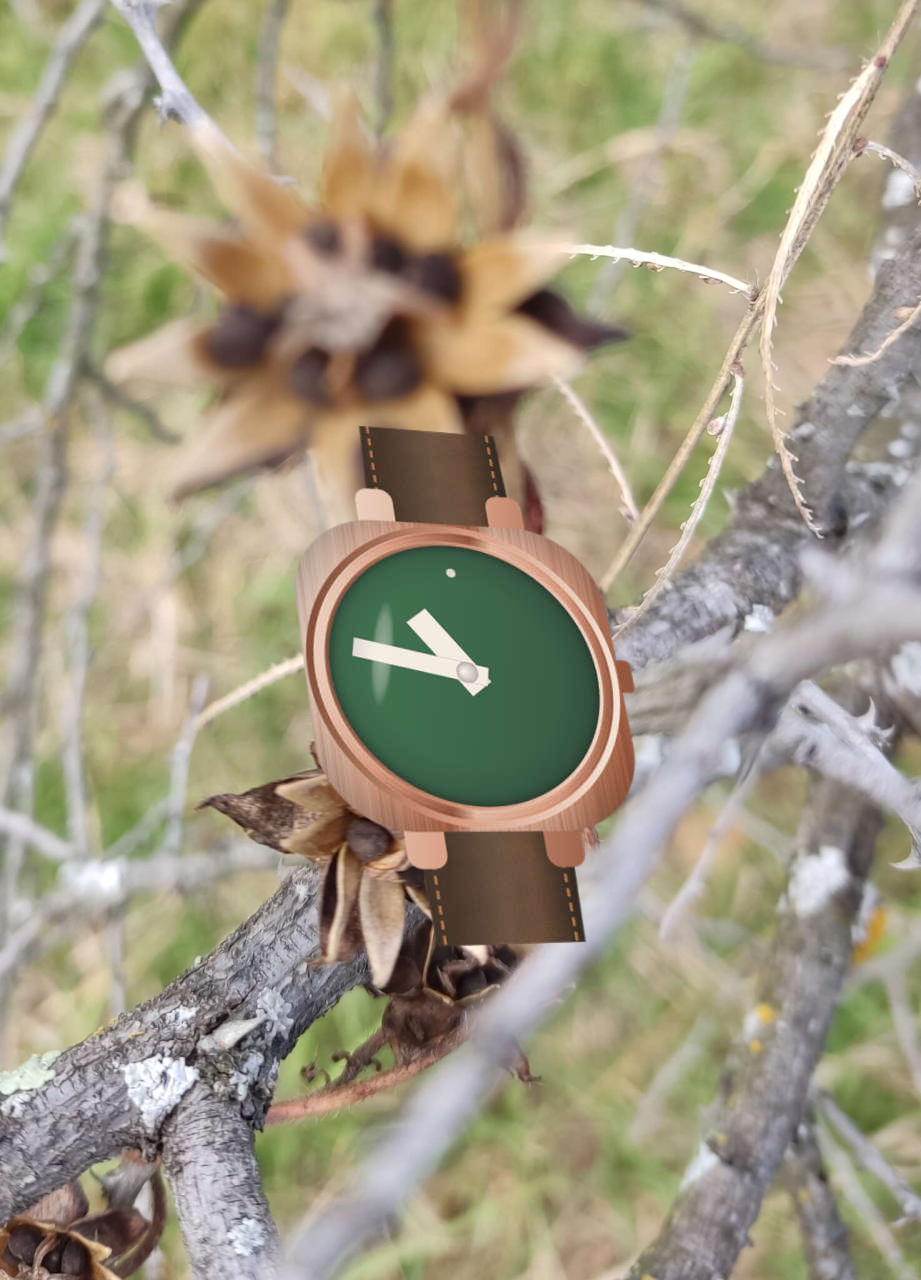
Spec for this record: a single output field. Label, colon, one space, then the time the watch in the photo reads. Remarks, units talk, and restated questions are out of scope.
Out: 10:47
